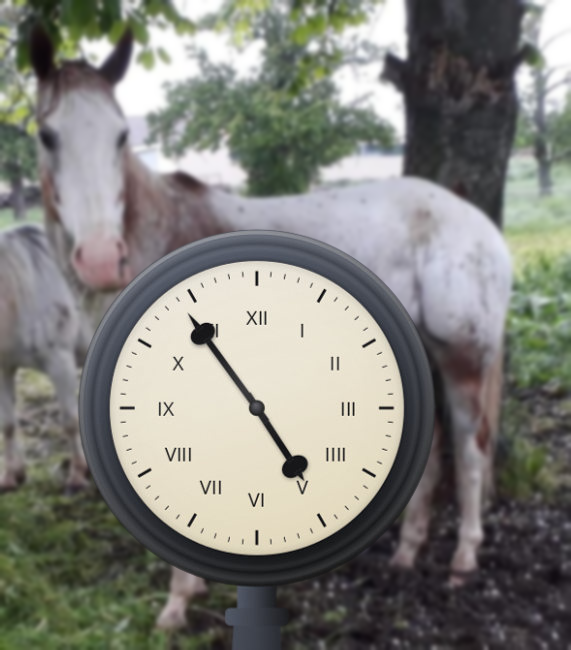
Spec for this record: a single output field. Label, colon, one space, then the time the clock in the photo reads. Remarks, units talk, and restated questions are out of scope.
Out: 4:54
